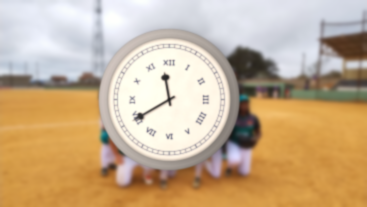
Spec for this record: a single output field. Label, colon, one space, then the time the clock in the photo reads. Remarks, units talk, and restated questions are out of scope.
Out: 11:40
